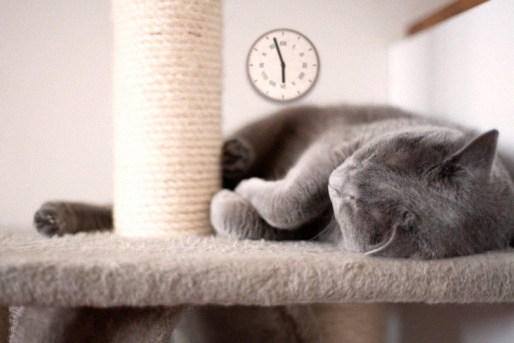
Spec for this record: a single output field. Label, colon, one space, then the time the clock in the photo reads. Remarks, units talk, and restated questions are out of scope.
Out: 5:57
